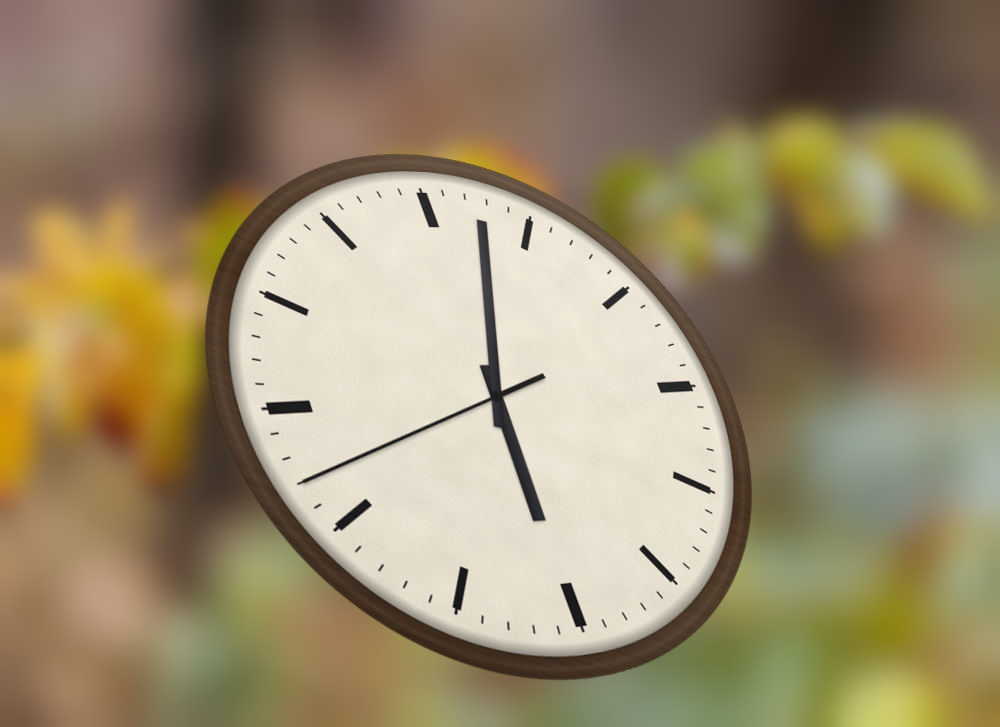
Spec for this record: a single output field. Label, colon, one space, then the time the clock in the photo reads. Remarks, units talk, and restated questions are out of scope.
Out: 6:02:42
